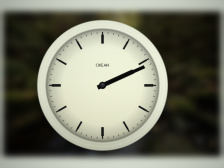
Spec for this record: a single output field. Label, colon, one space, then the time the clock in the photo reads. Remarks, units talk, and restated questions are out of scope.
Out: 2:11
